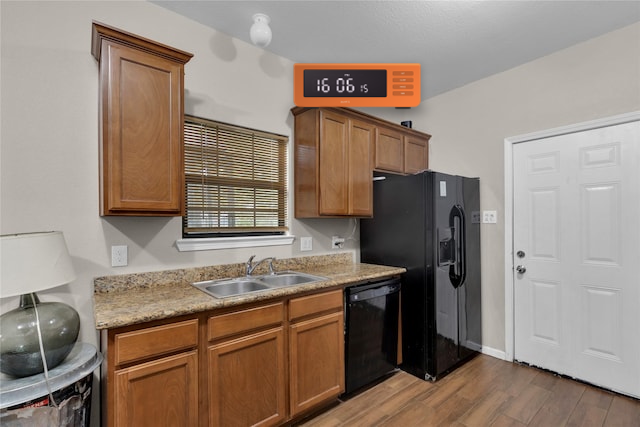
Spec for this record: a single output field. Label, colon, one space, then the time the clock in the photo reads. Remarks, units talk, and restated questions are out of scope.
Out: 16:06
